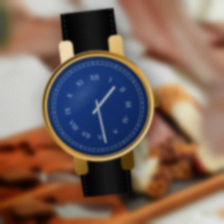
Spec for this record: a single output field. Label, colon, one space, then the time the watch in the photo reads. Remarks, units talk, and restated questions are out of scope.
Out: 1:29
